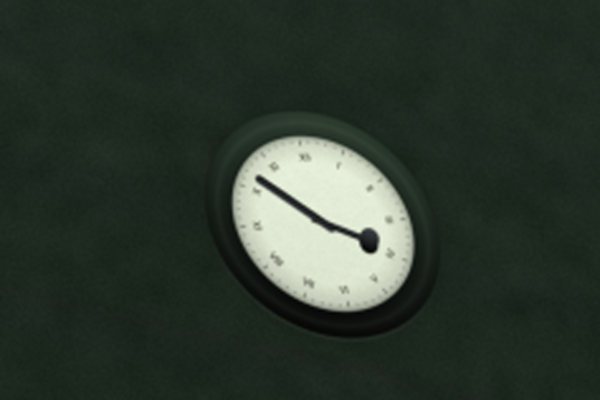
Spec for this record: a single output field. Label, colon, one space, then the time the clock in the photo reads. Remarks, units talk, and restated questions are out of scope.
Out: 3:52
